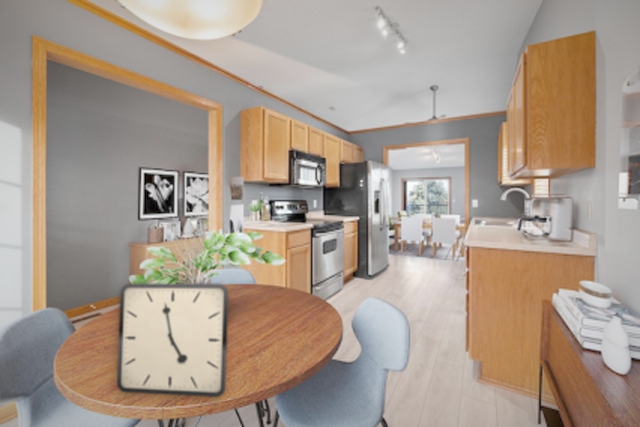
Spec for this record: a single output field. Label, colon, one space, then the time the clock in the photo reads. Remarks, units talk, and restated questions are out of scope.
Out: 4:58
